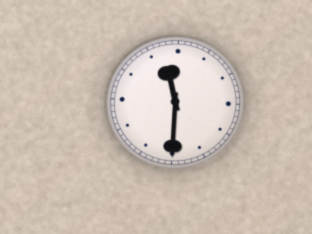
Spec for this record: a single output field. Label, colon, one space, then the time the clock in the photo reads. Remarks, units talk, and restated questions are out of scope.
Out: 11:30
